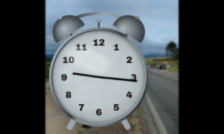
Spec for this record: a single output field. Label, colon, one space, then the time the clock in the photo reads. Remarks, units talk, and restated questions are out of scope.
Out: 9:16
